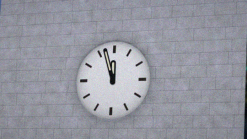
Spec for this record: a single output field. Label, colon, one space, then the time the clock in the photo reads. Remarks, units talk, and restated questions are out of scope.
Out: 11:57
